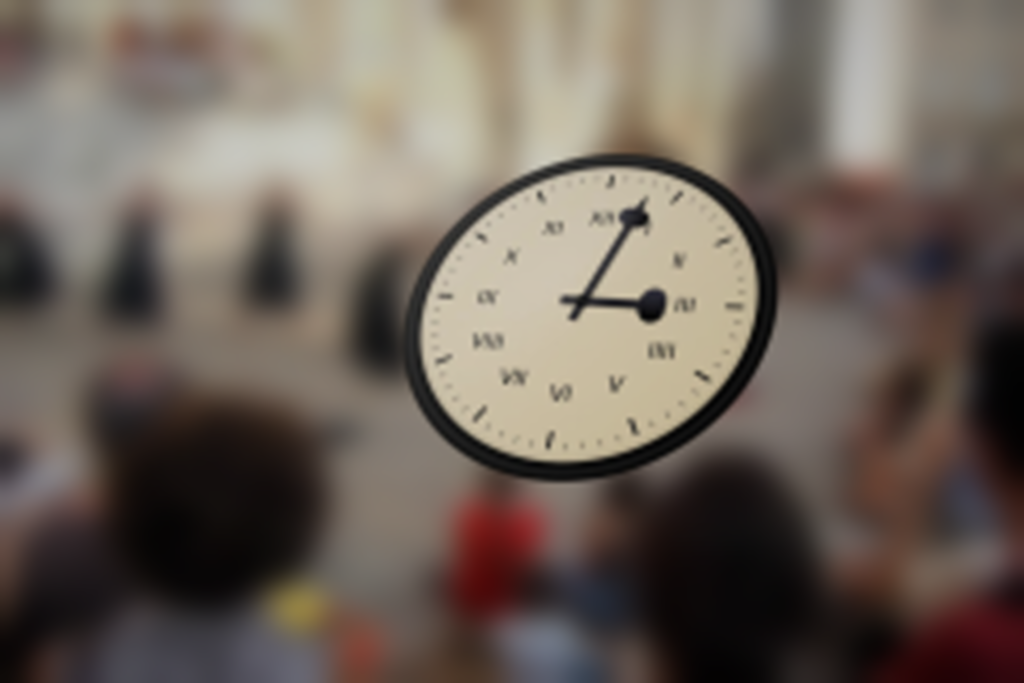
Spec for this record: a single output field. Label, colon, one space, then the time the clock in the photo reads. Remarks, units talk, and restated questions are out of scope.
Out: 3:03
